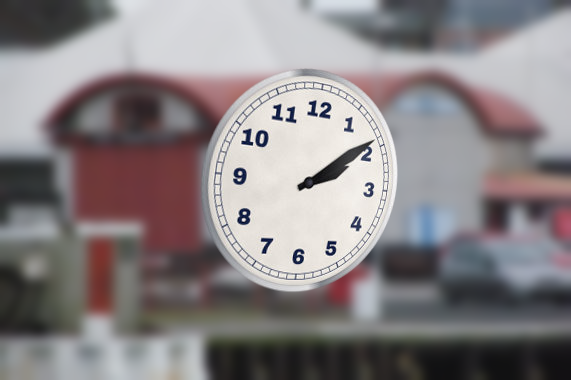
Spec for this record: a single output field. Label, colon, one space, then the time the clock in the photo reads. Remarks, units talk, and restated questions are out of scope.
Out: 2:09
